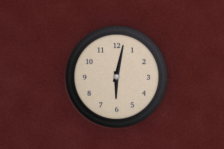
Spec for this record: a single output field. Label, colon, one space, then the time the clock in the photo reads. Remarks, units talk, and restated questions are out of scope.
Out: 6:02
